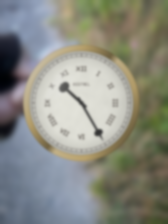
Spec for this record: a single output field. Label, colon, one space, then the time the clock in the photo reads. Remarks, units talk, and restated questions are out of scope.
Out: 10:25
